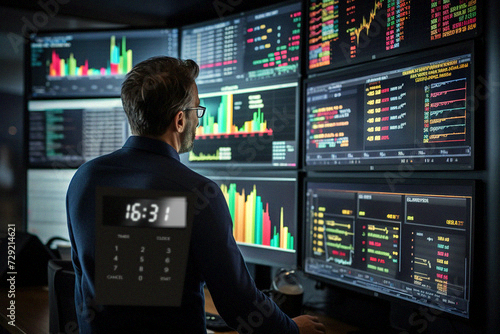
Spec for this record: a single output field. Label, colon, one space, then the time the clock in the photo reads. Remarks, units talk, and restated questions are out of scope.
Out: 16:31
